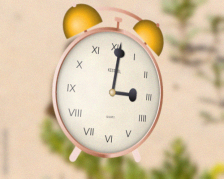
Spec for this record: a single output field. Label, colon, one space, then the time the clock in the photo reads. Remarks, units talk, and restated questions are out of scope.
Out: 3:01
